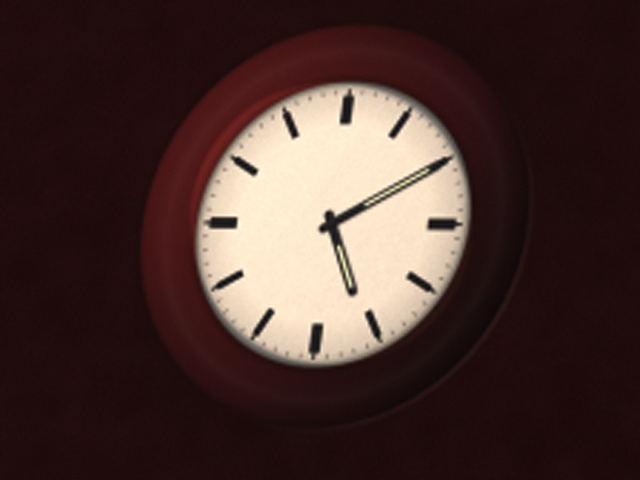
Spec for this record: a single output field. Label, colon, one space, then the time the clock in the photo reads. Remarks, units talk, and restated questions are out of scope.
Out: 5:10
